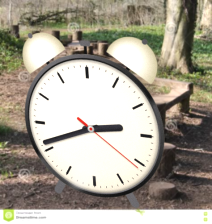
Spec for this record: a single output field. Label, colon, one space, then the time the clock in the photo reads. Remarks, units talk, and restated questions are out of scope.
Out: 2:41:21
